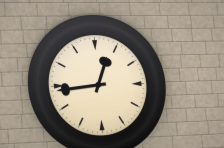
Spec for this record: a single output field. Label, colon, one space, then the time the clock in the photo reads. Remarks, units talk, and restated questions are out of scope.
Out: 12:44
